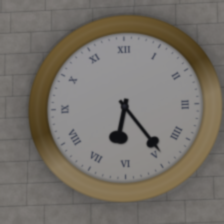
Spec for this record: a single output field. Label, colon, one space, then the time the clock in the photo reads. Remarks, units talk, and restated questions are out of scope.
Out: 6:24
